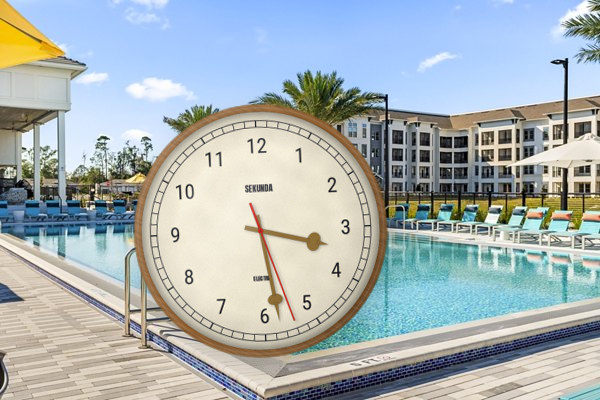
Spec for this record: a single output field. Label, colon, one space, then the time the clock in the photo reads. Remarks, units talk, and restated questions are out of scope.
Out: 3:28:27
